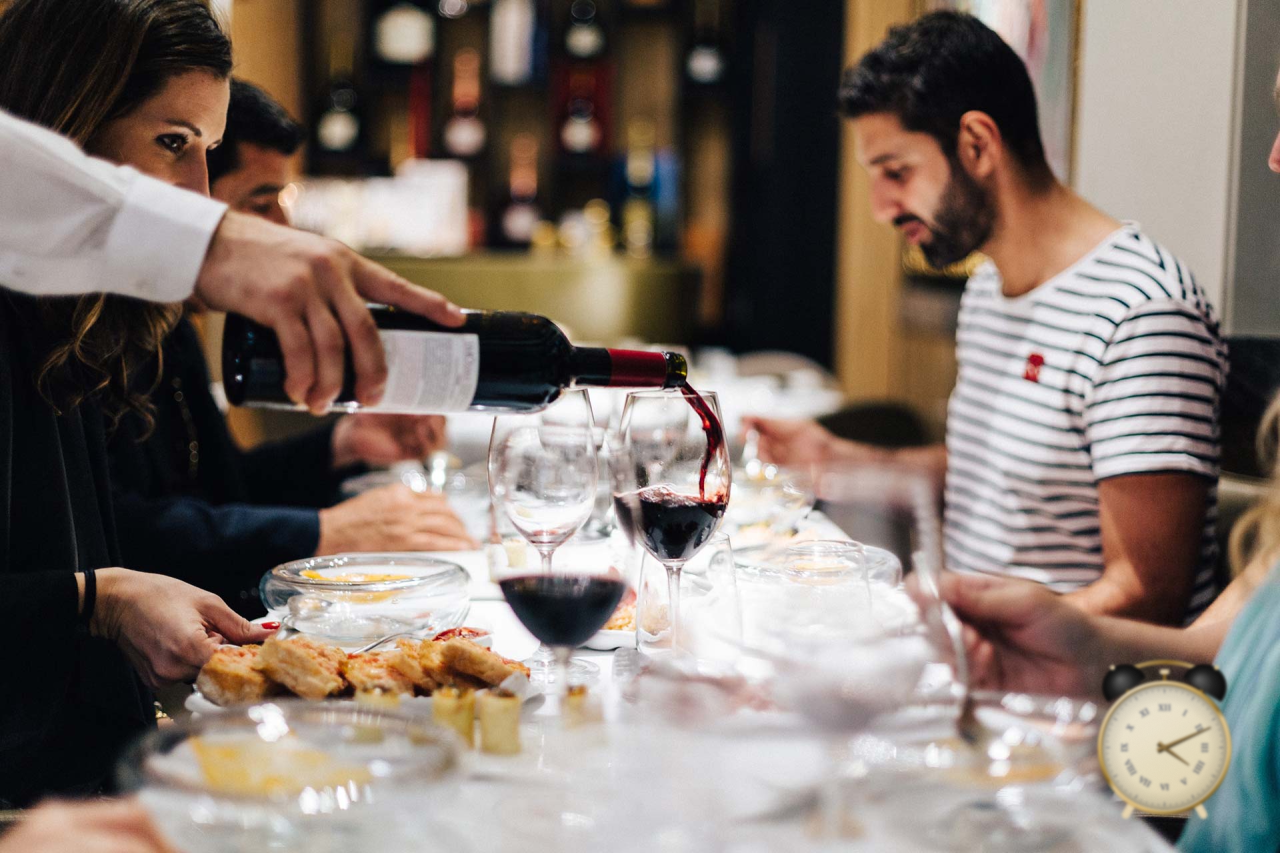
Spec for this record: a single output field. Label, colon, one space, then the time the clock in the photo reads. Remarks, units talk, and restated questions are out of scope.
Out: 4:11
